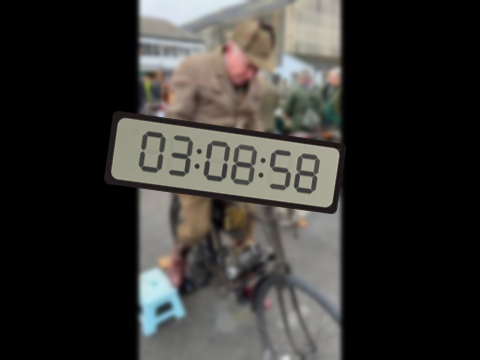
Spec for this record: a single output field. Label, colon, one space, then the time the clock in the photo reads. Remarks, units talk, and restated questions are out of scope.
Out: 3:08:58
